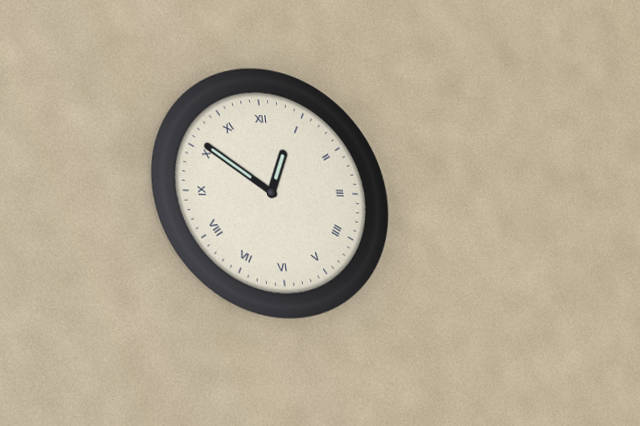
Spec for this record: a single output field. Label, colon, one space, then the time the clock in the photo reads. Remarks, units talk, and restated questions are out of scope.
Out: 12:51
